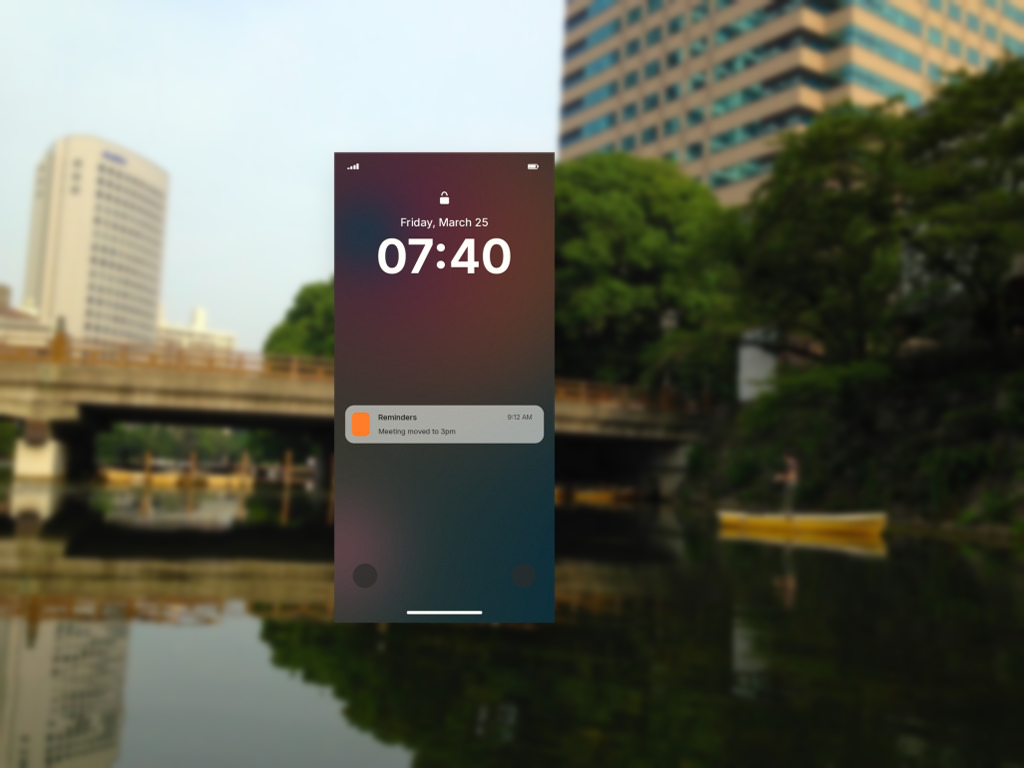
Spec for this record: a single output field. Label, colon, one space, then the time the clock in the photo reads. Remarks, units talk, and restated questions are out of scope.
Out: 7:40
